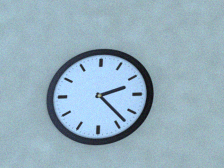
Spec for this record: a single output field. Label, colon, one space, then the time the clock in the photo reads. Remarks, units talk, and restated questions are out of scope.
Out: 2:23
